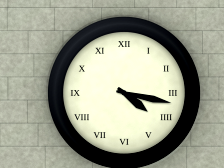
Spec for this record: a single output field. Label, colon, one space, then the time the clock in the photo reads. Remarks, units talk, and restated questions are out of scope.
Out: 4:17
